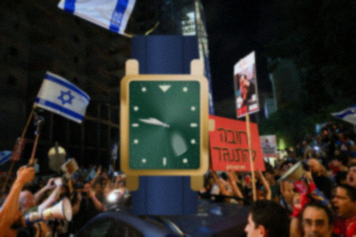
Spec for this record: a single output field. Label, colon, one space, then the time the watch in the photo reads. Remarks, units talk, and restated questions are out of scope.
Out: 9:47
